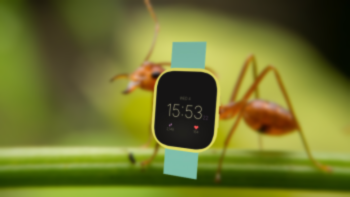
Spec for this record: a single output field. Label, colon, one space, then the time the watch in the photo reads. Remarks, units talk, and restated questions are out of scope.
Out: 15:53
